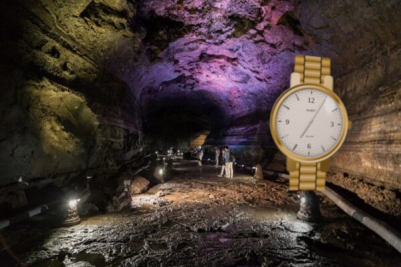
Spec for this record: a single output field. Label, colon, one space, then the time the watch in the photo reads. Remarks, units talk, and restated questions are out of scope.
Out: 7:05
